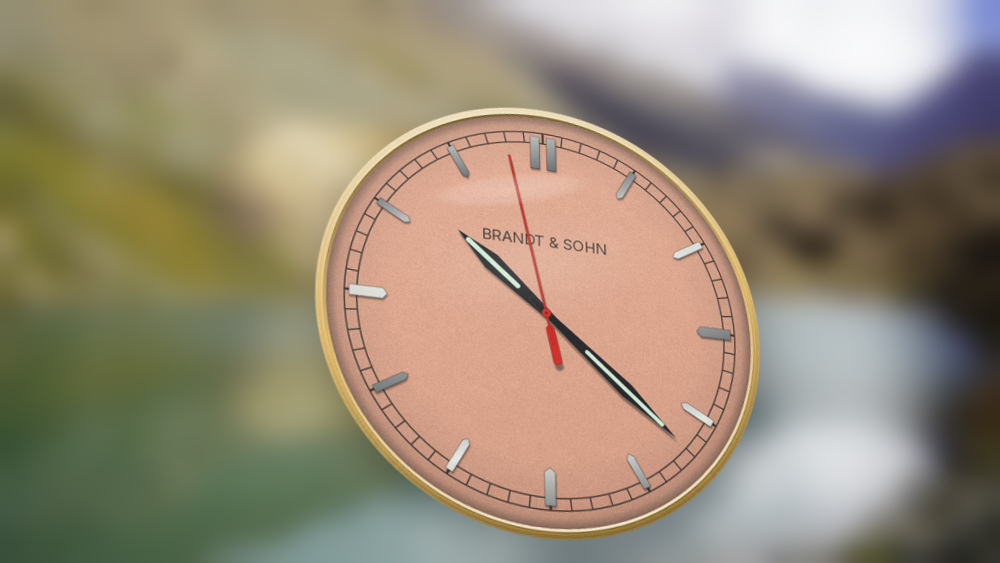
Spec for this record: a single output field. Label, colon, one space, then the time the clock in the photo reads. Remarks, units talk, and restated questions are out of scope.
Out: 10:21:58
